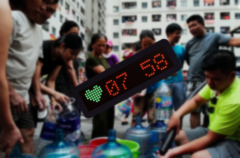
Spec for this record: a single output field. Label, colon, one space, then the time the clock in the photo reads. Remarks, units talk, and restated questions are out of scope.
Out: 7:58
